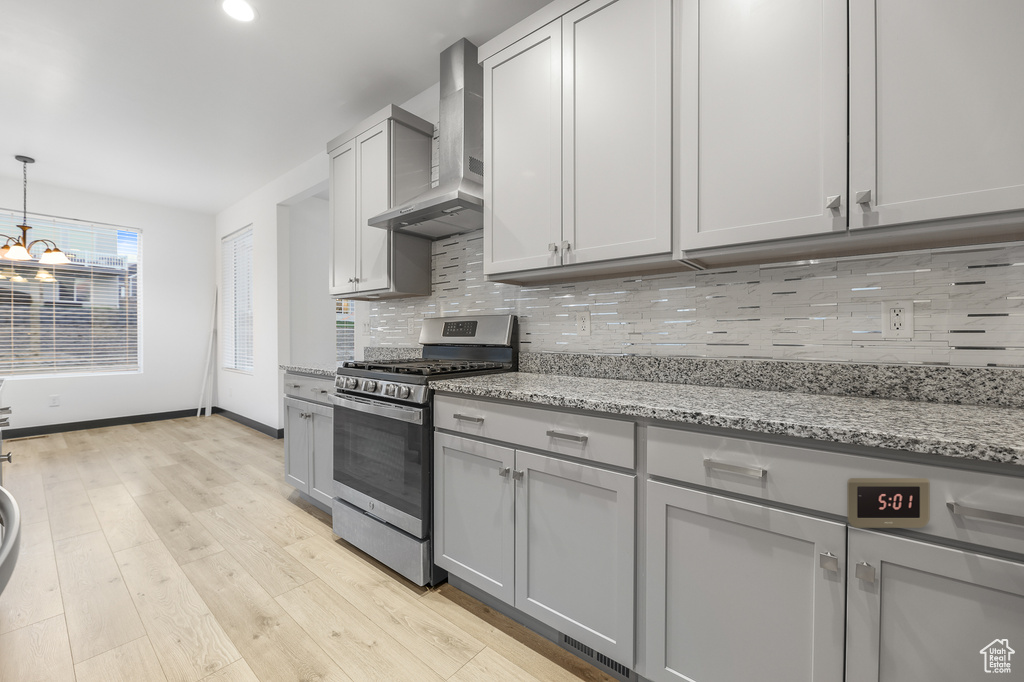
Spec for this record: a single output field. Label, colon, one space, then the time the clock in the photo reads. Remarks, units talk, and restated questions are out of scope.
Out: 5:01
